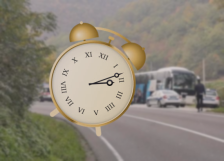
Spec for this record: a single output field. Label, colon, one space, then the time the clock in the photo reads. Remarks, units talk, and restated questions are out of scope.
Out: 2:08
